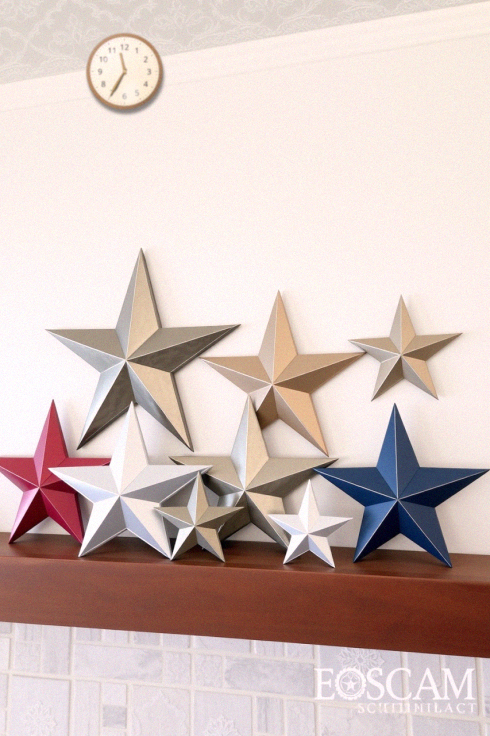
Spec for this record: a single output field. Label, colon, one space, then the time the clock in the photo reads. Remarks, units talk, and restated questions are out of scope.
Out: 11:35
